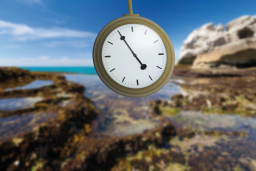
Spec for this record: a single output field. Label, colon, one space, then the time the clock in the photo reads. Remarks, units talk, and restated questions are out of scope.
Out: 4:55
